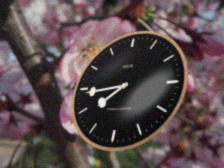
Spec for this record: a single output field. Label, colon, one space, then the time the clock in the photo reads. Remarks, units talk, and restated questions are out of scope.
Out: 7:44
